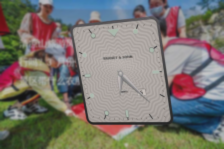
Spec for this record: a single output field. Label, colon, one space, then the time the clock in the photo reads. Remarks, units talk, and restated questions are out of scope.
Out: 6:23
